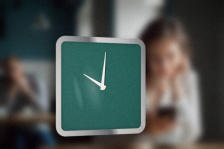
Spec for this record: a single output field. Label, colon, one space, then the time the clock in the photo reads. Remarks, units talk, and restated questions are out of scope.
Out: 10:01
